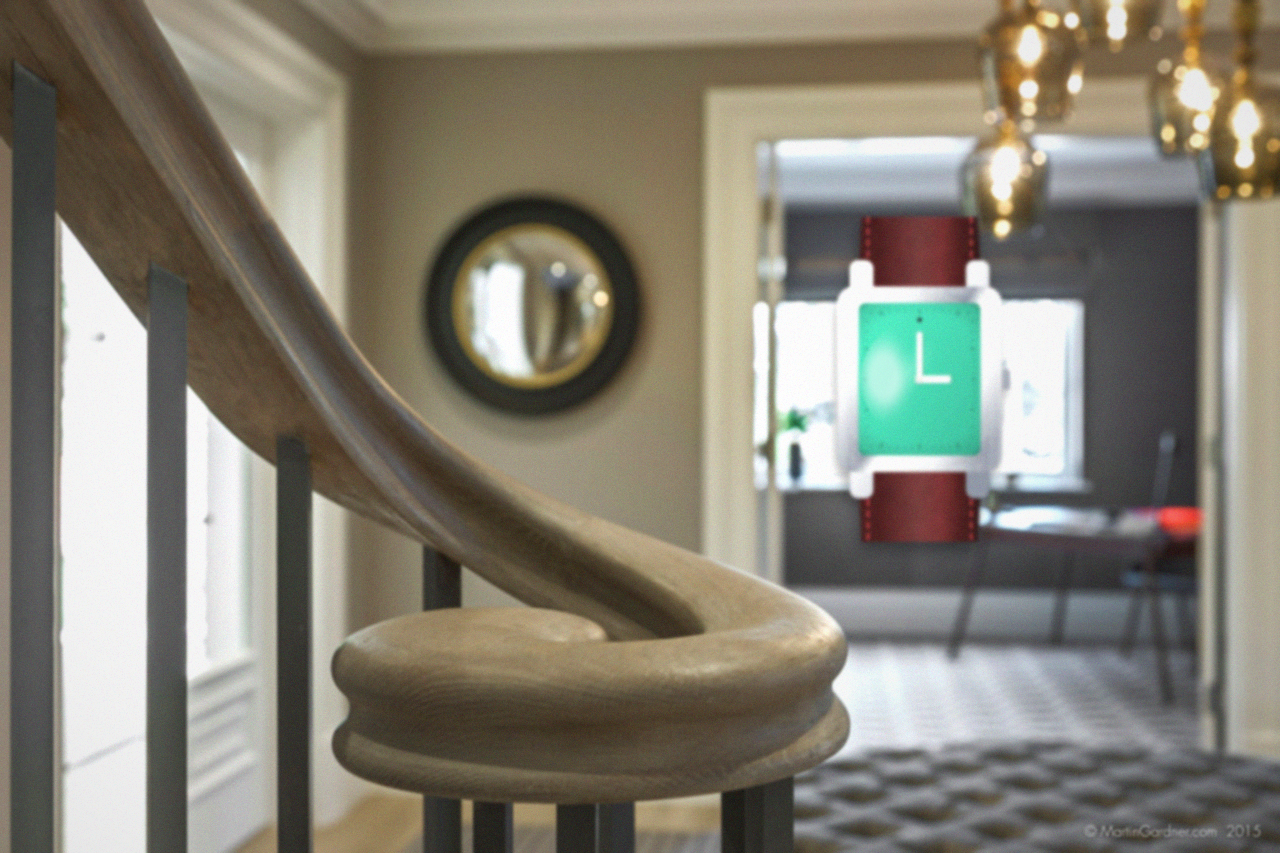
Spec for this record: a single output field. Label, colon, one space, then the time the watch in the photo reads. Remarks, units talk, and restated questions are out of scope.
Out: 3:00
